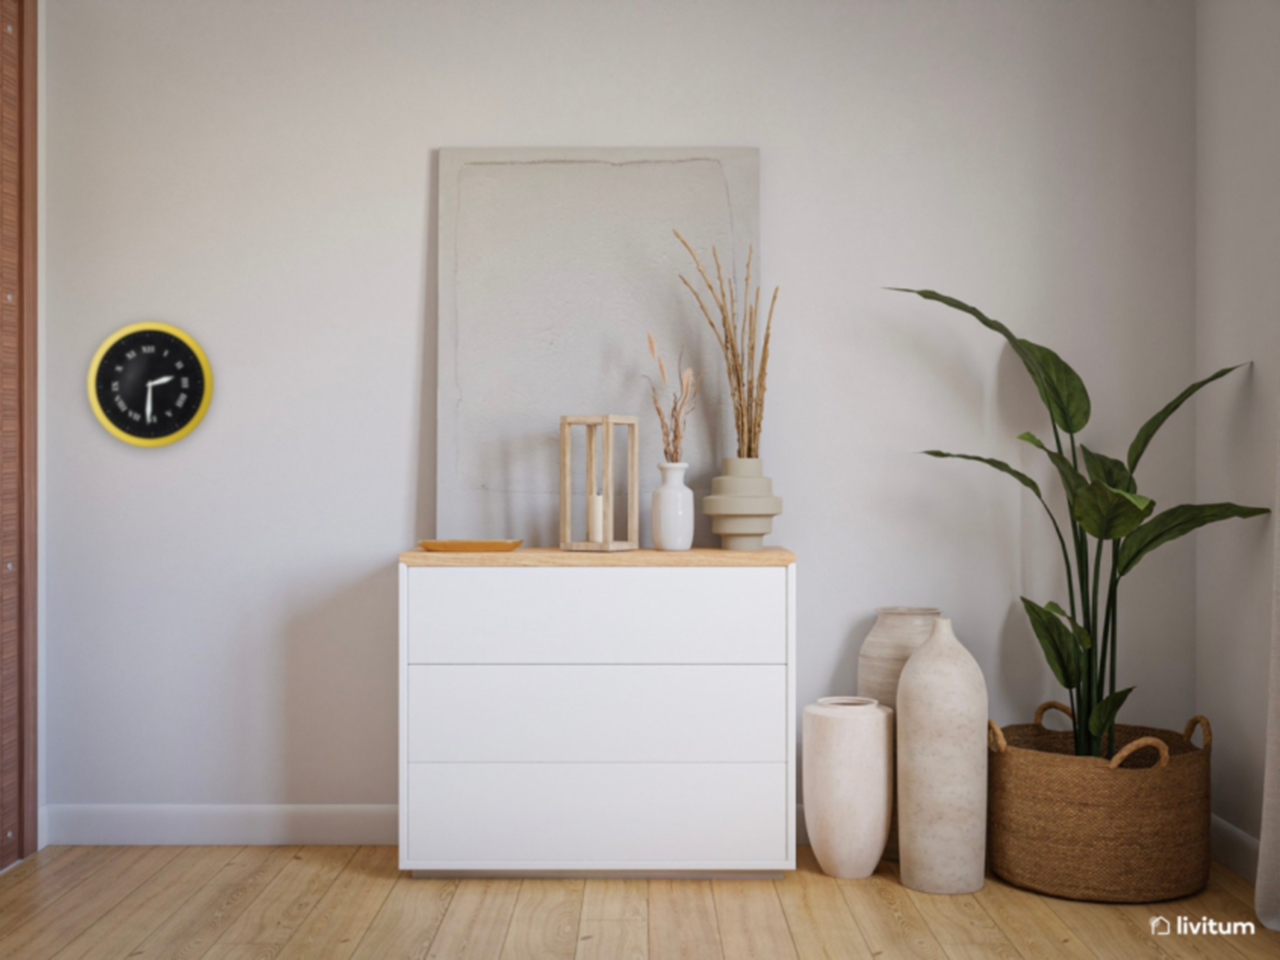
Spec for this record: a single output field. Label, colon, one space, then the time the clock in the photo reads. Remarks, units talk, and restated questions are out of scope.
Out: 2:31
